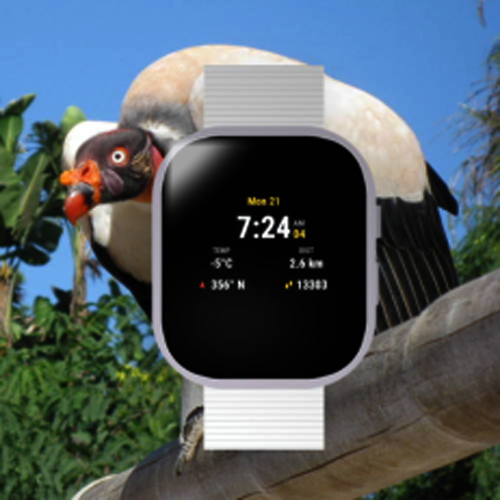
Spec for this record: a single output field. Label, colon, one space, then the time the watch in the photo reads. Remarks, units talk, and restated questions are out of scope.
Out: 7:24
